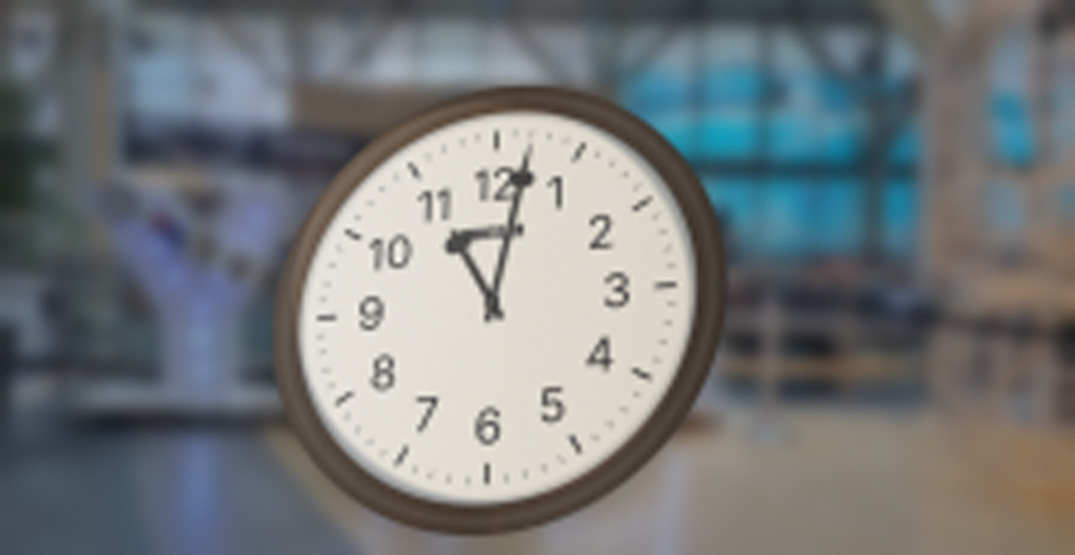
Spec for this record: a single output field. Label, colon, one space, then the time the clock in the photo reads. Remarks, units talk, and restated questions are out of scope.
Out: 11:02
